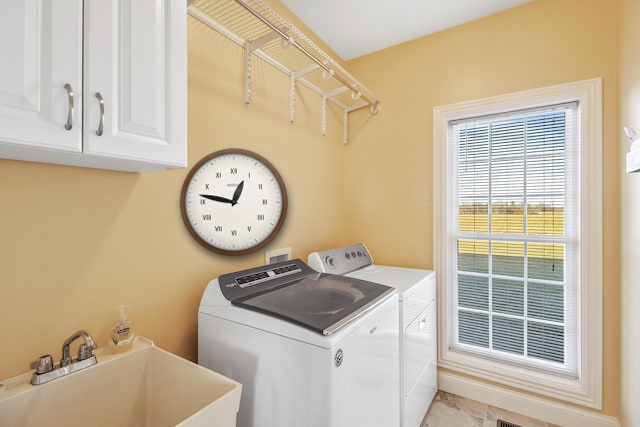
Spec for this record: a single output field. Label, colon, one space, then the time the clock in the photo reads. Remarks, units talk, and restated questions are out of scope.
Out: 12:47
